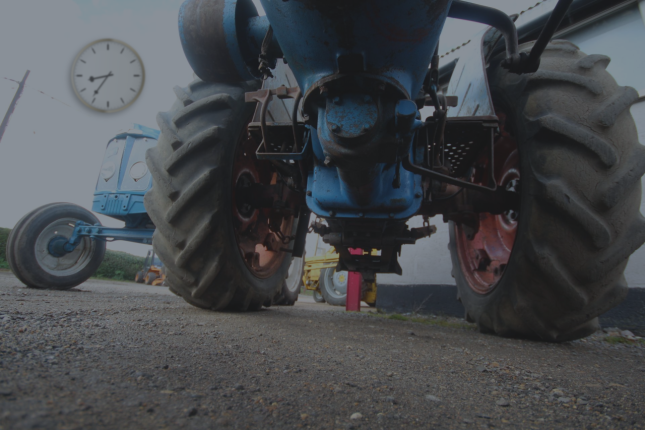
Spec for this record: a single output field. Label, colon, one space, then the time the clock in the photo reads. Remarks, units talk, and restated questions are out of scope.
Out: 8:36
